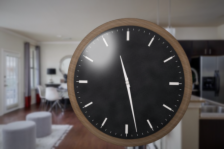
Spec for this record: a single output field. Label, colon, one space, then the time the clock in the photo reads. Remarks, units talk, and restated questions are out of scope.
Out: 11:28
